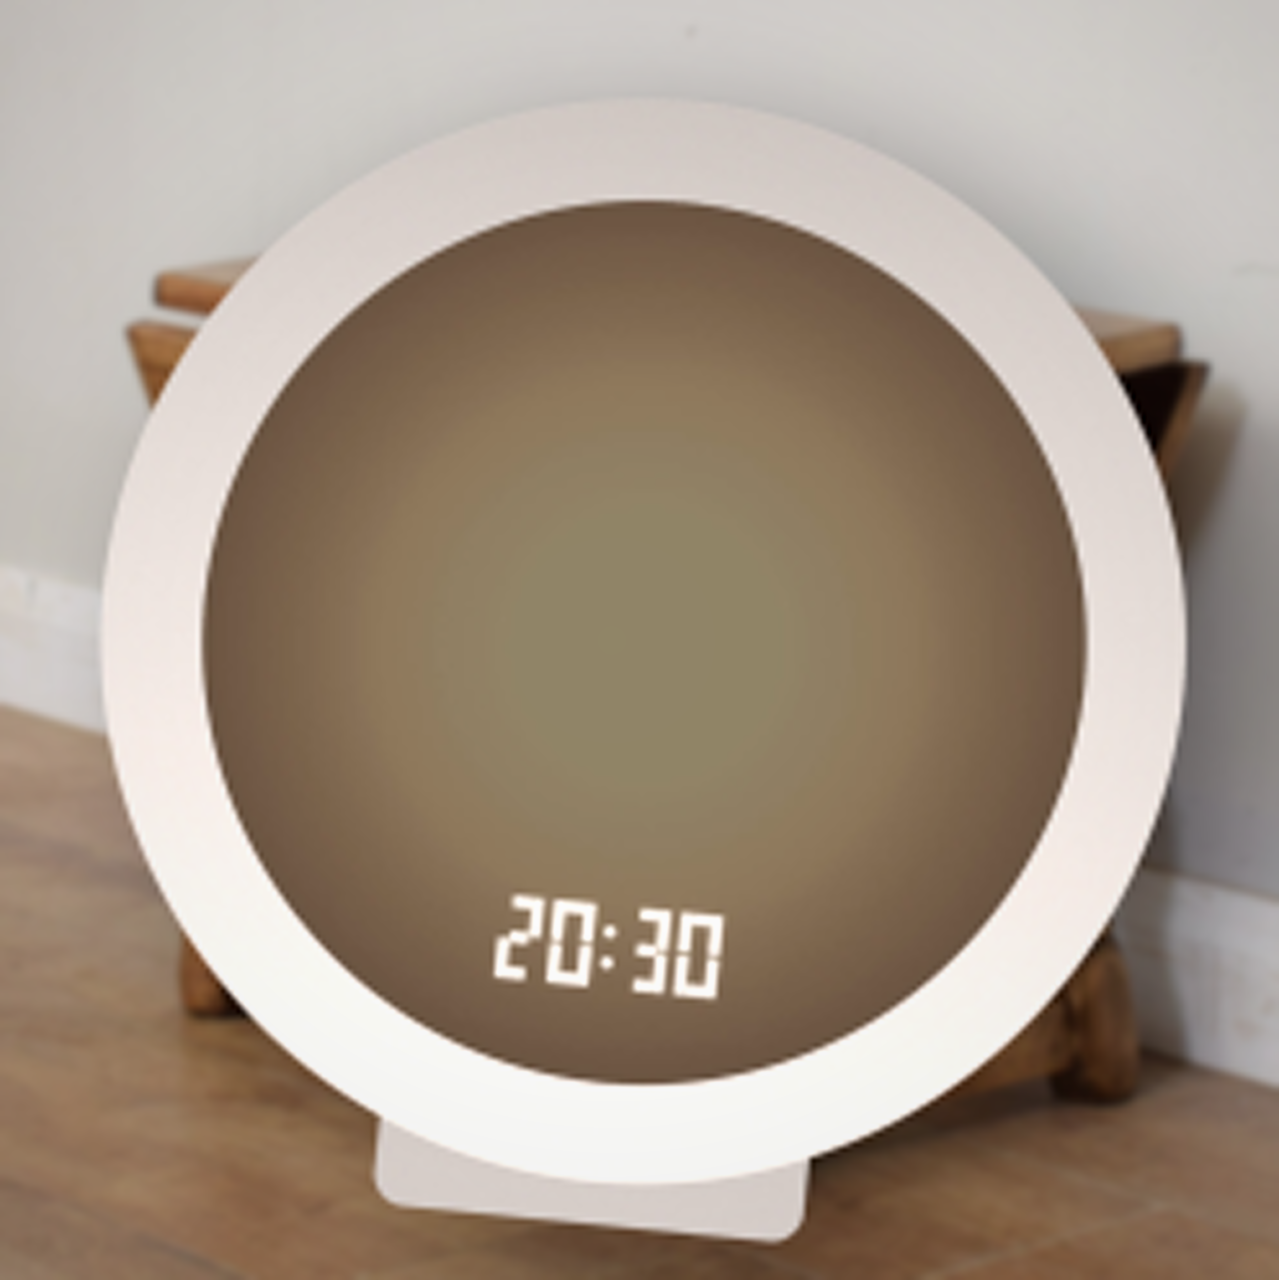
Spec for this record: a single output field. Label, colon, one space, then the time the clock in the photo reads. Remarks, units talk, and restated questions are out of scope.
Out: 20:30
